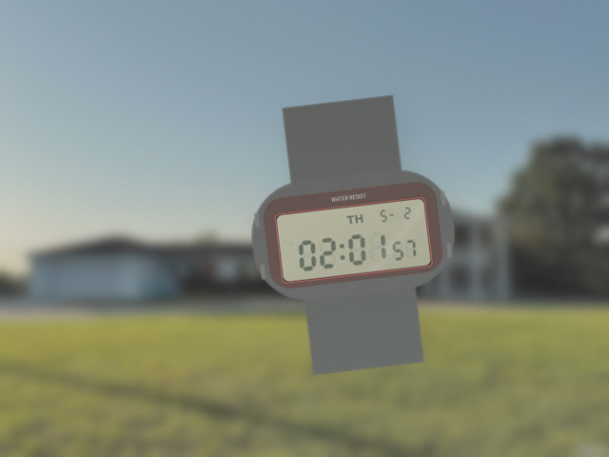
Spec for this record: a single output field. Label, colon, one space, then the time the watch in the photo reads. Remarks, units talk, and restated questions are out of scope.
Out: 2:01:57
